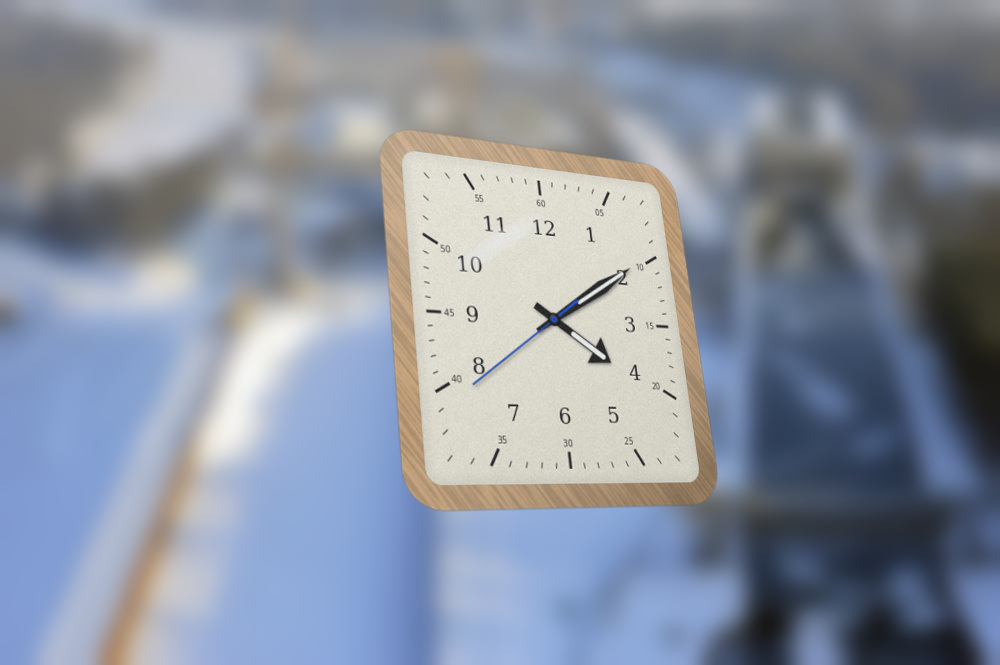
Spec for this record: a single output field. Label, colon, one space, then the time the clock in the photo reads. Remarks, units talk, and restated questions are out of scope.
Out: 4:09:39
